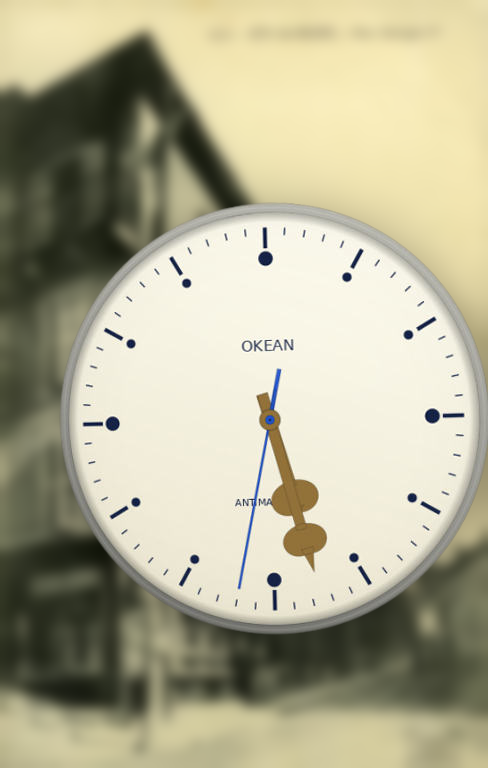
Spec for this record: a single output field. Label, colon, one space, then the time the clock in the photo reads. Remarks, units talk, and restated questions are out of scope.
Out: 5:27:32
